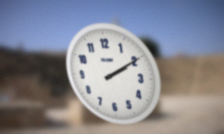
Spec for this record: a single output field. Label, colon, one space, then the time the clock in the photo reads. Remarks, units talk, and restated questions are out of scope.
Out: 2:10
